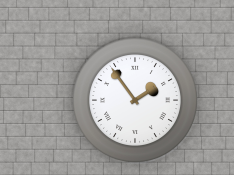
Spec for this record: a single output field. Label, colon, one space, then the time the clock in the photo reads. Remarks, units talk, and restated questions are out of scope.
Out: 1:54
